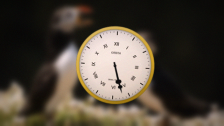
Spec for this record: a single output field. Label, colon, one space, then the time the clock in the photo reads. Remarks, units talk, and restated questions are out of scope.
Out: 5:27
